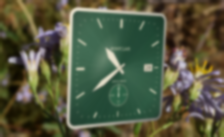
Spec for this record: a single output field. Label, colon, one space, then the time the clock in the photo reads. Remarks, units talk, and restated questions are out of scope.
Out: 10:39
